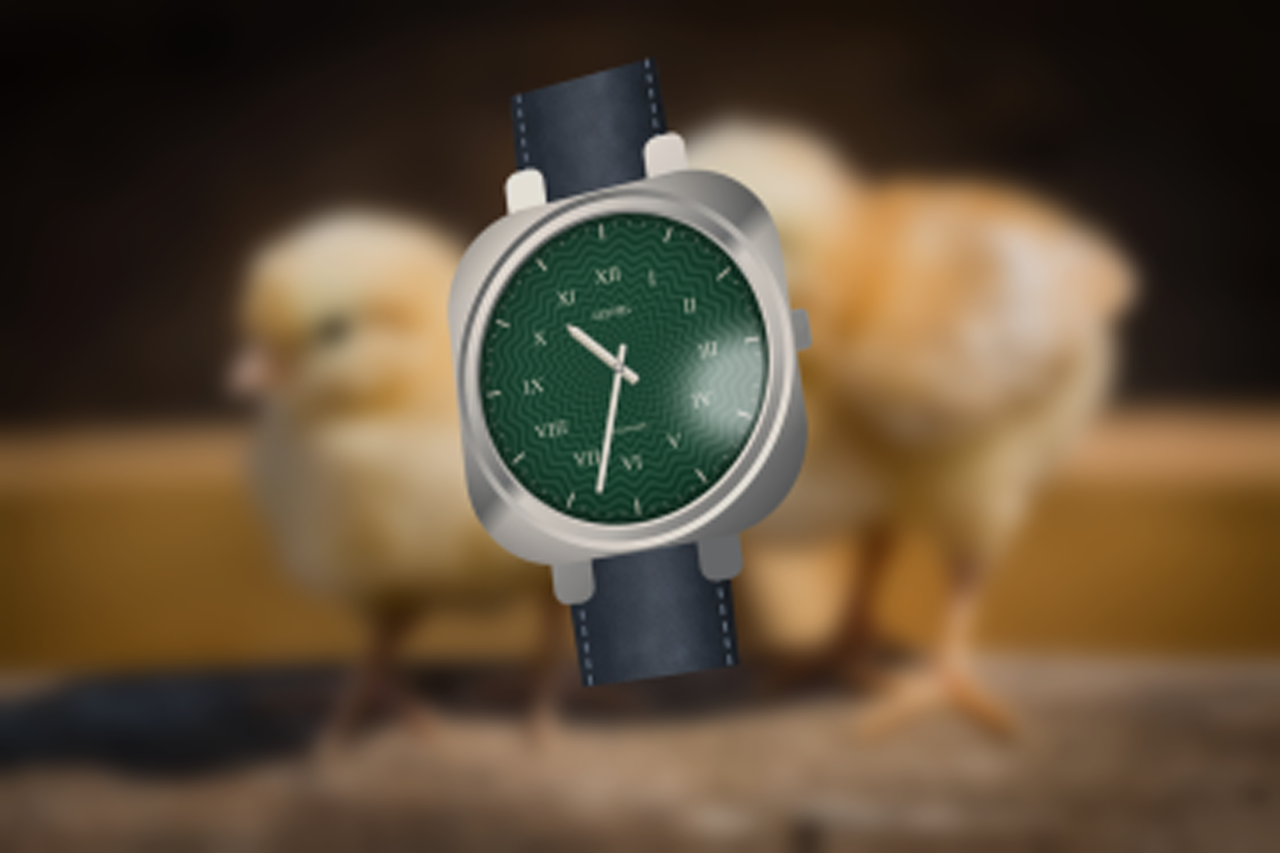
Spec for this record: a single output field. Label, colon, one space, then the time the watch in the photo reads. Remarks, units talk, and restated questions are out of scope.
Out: 10:33
